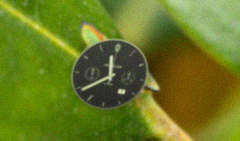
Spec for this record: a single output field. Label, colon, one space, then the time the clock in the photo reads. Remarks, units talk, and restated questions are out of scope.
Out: 11:39
